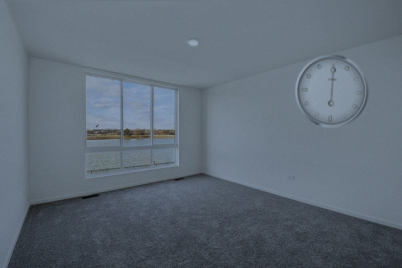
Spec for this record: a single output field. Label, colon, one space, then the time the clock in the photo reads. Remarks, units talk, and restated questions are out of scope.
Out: 6:00
